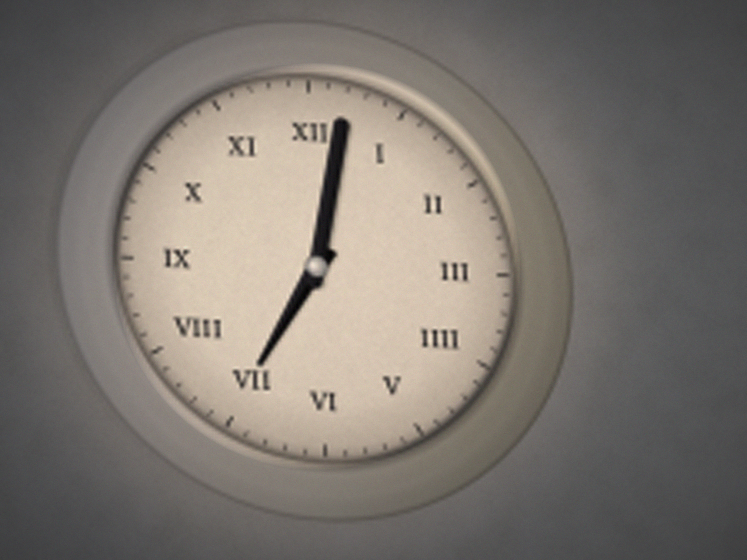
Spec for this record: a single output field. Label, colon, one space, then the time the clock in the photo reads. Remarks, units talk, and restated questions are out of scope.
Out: 7:02
